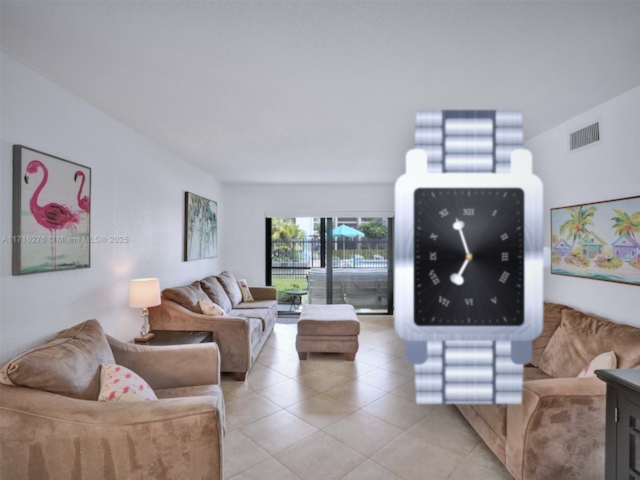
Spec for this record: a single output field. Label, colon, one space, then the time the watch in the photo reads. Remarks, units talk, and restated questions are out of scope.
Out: 6:57
